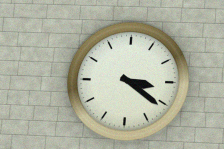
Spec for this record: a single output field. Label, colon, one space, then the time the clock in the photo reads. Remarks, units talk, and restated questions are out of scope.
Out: 3:21
